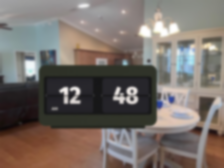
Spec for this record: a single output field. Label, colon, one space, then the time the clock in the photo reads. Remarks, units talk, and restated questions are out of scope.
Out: 12:48
